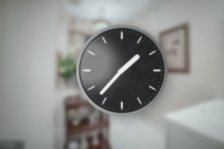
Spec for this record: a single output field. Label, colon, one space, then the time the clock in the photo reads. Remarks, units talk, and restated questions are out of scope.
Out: 1:37
